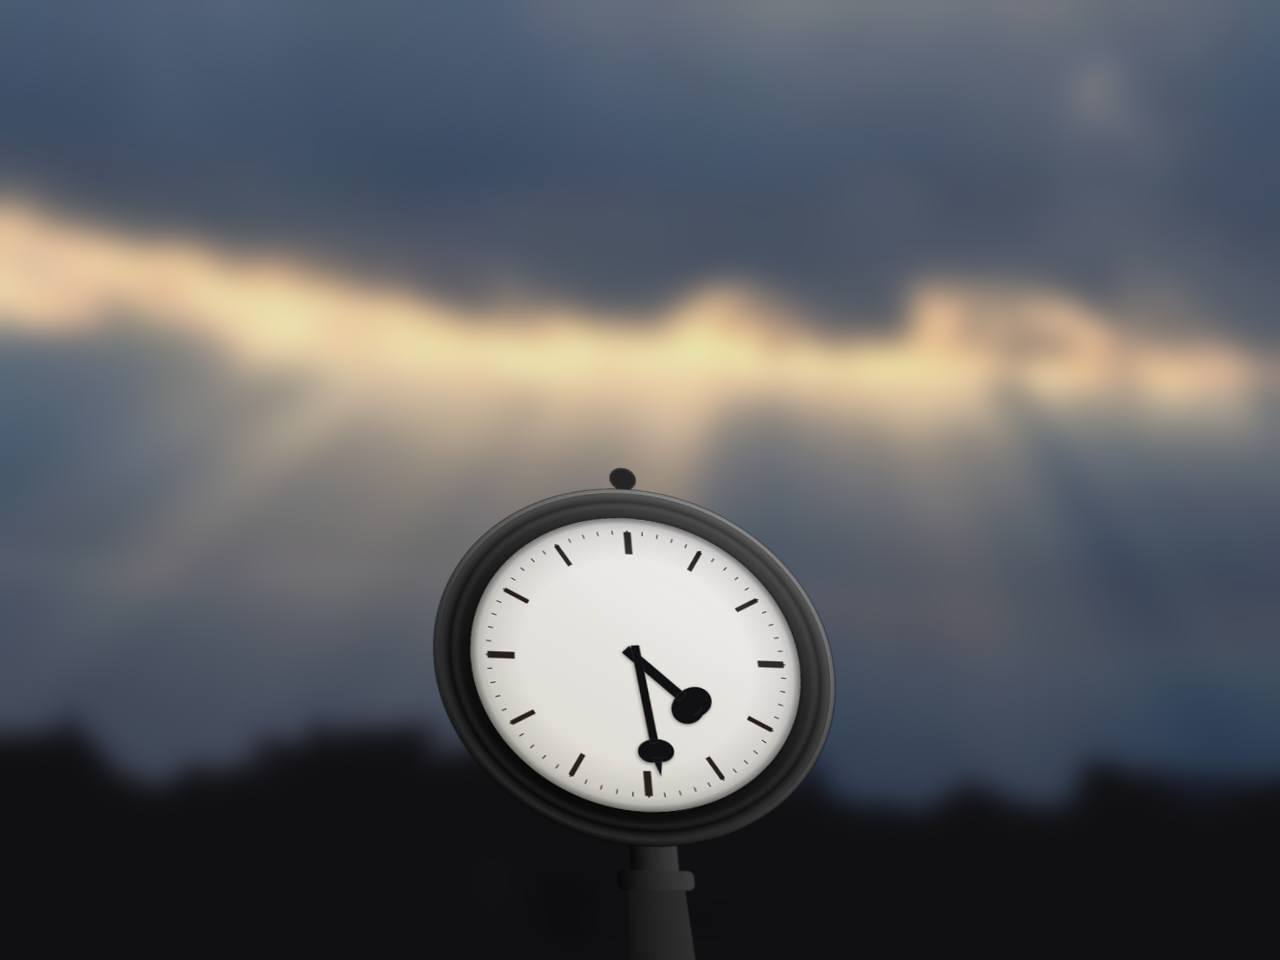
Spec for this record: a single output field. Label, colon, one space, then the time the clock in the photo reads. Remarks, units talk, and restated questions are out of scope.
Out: 4:29
